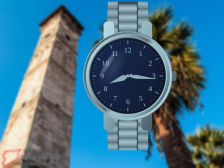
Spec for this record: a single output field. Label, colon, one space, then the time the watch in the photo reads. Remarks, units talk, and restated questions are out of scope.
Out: 8:16
